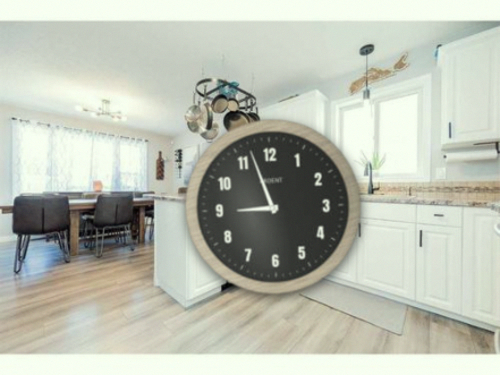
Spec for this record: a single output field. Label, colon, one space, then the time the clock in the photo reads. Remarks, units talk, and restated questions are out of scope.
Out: 8:57
